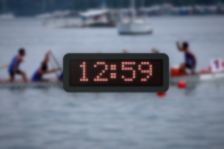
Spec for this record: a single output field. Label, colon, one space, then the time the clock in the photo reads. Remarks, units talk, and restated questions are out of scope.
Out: 12:59
